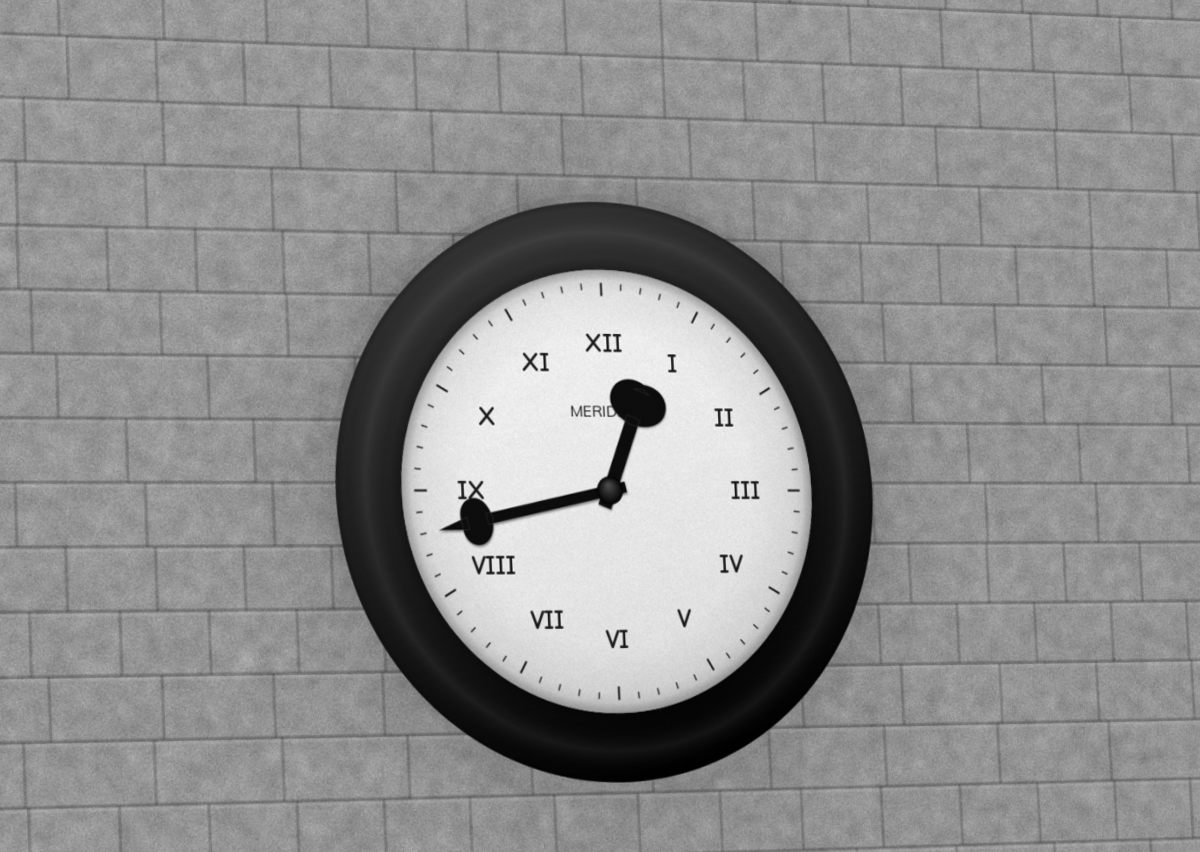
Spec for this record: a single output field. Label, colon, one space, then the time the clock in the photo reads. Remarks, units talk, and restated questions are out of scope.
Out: 12:43
